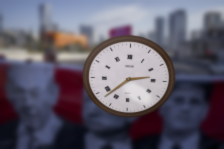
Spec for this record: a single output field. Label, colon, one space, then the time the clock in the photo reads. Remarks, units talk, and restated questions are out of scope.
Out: 2:38
